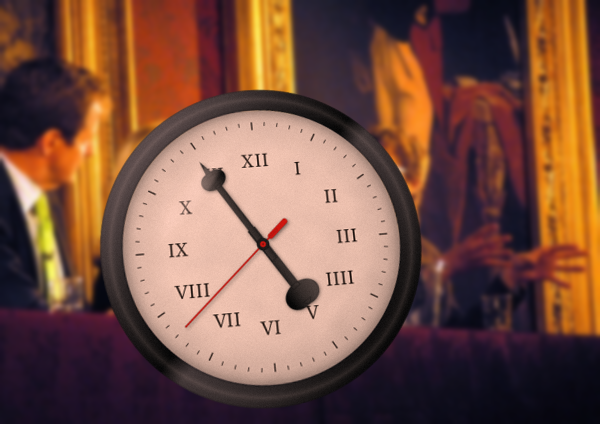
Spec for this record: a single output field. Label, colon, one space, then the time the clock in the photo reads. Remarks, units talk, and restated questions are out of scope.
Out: 4:54:38
